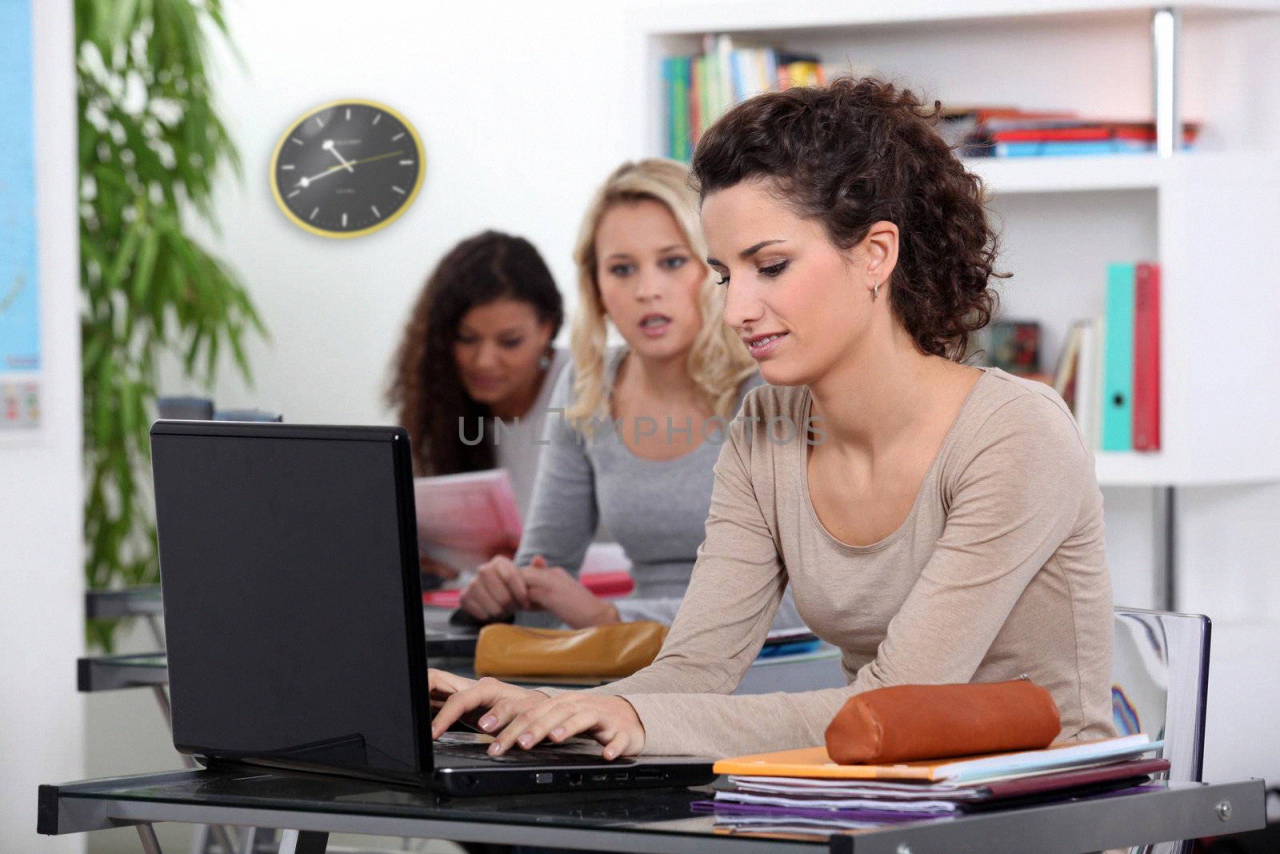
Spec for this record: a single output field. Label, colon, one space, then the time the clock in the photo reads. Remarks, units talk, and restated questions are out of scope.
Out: 10:41:13
